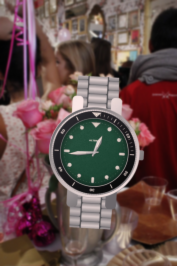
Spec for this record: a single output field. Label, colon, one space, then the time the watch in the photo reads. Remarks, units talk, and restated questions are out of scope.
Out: 12:44
